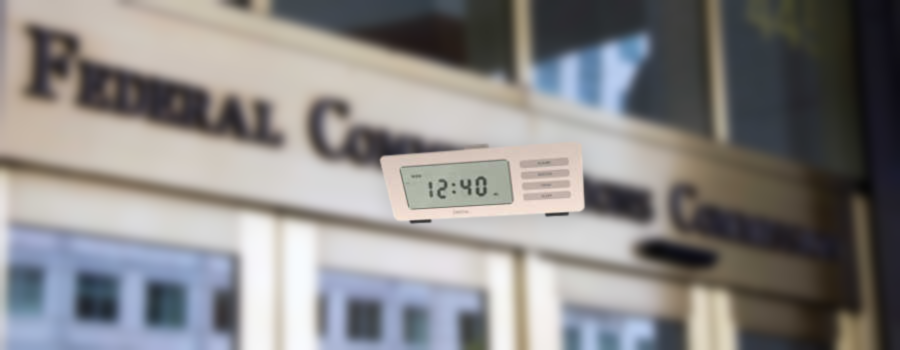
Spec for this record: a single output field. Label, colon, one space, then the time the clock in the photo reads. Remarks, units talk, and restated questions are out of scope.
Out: 12:40
